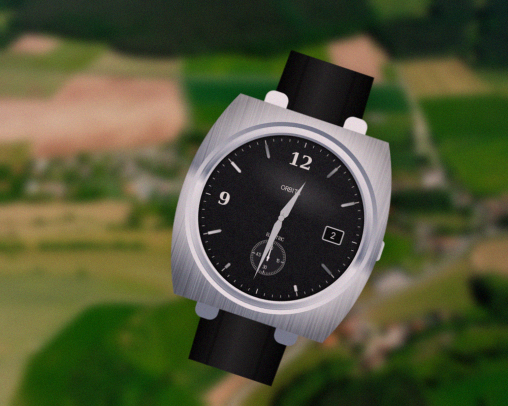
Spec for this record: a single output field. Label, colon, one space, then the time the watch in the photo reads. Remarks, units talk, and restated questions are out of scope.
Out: 12:31
